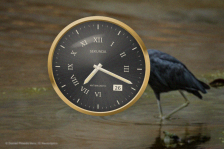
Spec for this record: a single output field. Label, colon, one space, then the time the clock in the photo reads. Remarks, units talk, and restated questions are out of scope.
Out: 7:19
